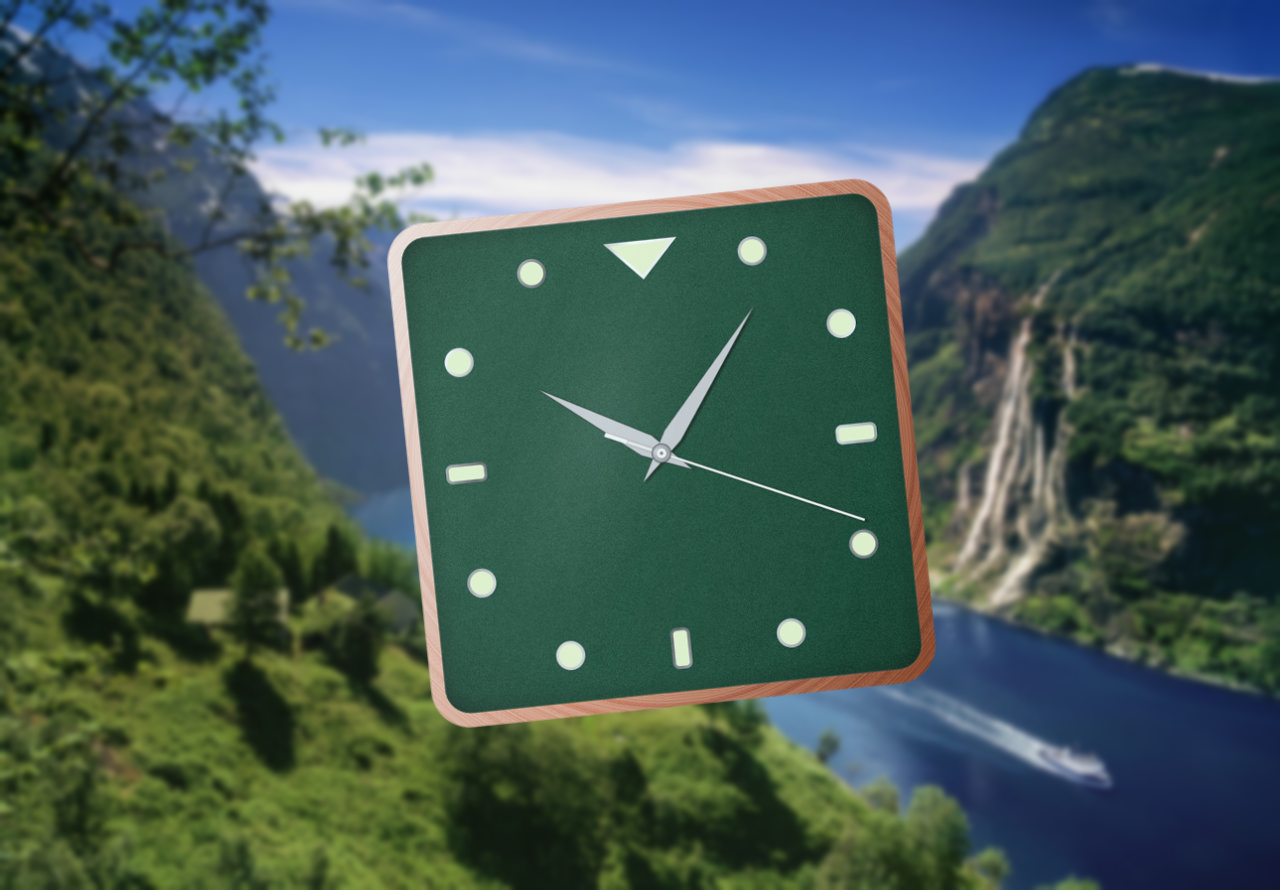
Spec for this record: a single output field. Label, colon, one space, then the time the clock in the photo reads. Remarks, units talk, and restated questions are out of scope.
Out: 10:06:19
